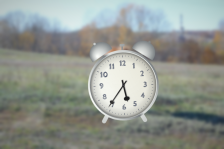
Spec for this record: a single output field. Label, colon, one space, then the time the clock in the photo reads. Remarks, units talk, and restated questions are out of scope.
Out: 5:36
